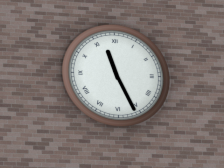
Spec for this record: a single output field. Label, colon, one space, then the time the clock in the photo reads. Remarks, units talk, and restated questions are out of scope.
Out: 11:26
